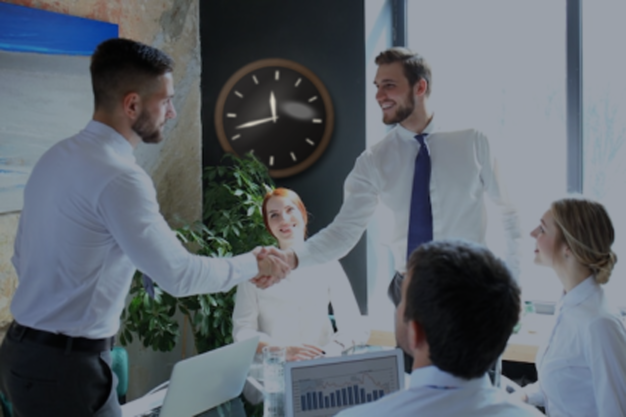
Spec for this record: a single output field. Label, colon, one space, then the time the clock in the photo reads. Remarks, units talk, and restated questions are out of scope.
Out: 11:42
